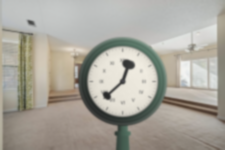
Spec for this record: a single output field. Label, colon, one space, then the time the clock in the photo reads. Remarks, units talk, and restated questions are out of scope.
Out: 12:38
